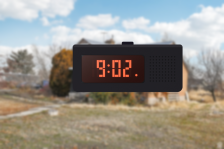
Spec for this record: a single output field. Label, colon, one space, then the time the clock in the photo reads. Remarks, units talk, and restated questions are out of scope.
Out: 9:02
